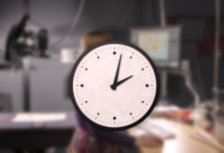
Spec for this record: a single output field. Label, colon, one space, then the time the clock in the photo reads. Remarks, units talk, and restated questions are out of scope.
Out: 2:02
